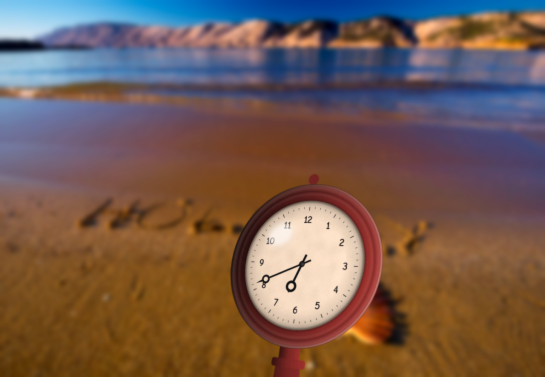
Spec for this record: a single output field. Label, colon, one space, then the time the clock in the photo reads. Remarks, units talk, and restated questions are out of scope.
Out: 6:41
